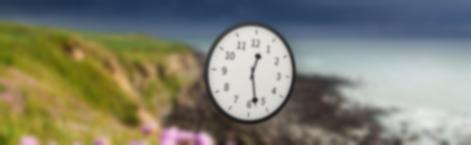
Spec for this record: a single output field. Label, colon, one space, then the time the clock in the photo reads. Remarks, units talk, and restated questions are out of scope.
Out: 12:28
